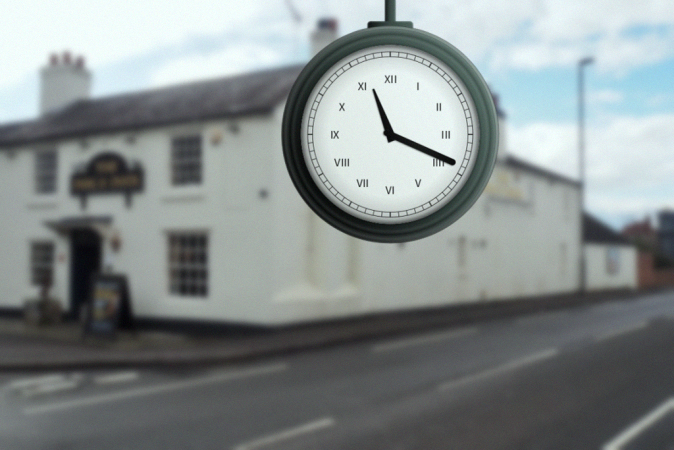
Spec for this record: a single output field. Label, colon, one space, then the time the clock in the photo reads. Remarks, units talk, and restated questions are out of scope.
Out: 11:19
